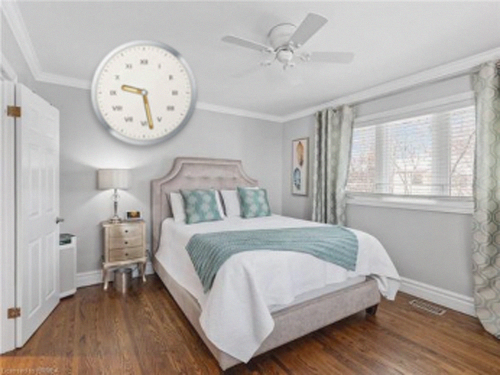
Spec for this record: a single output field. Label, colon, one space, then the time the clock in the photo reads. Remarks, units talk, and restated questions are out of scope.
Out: 9:28
